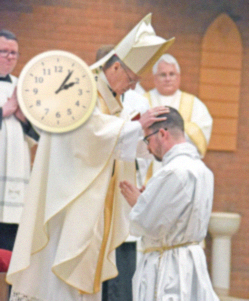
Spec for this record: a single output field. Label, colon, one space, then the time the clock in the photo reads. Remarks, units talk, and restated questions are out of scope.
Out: 2:06
